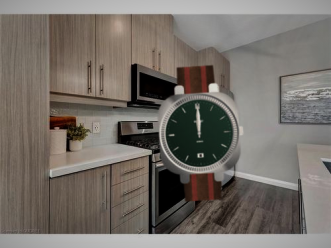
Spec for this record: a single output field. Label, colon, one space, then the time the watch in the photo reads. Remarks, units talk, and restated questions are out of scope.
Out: 12:00
